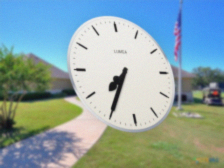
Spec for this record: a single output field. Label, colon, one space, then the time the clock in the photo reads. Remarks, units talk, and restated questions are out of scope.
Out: 7:35
